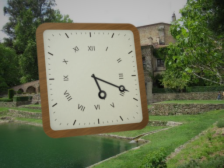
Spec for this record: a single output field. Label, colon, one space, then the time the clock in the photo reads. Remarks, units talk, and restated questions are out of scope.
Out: 5:19
